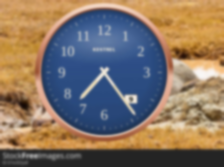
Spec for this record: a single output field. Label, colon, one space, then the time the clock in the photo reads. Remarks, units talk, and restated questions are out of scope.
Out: 7:24
